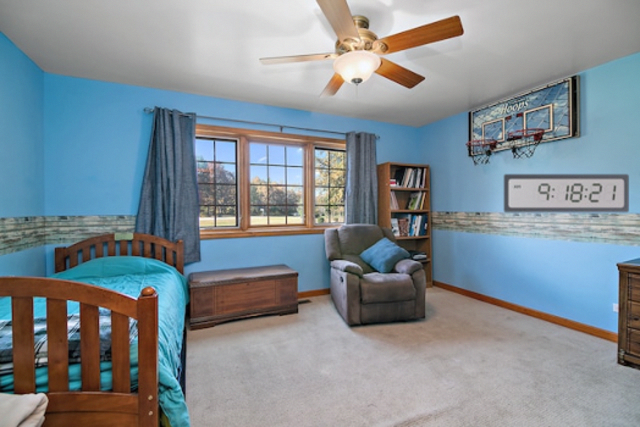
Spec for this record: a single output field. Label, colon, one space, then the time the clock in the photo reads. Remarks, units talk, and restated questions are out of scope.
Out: 9:18:21
